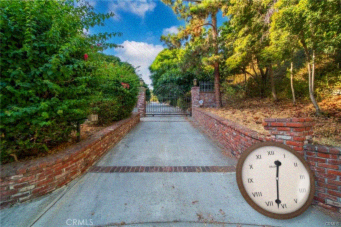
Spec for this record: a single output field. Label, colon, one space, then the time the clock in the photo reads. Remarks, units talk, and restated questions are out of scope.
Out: 12:32
